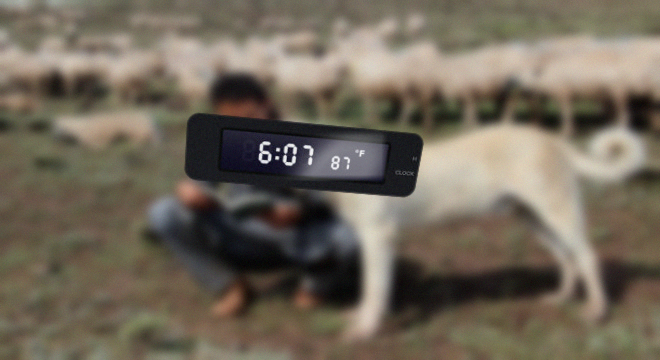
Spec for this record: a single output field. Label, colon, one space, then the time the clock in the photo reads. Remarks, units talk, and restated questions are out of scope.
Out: 6:07
